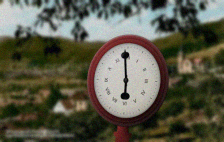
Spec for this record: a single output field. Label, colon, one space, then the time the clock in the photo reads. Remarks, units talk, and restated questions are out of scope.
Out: 5:59
